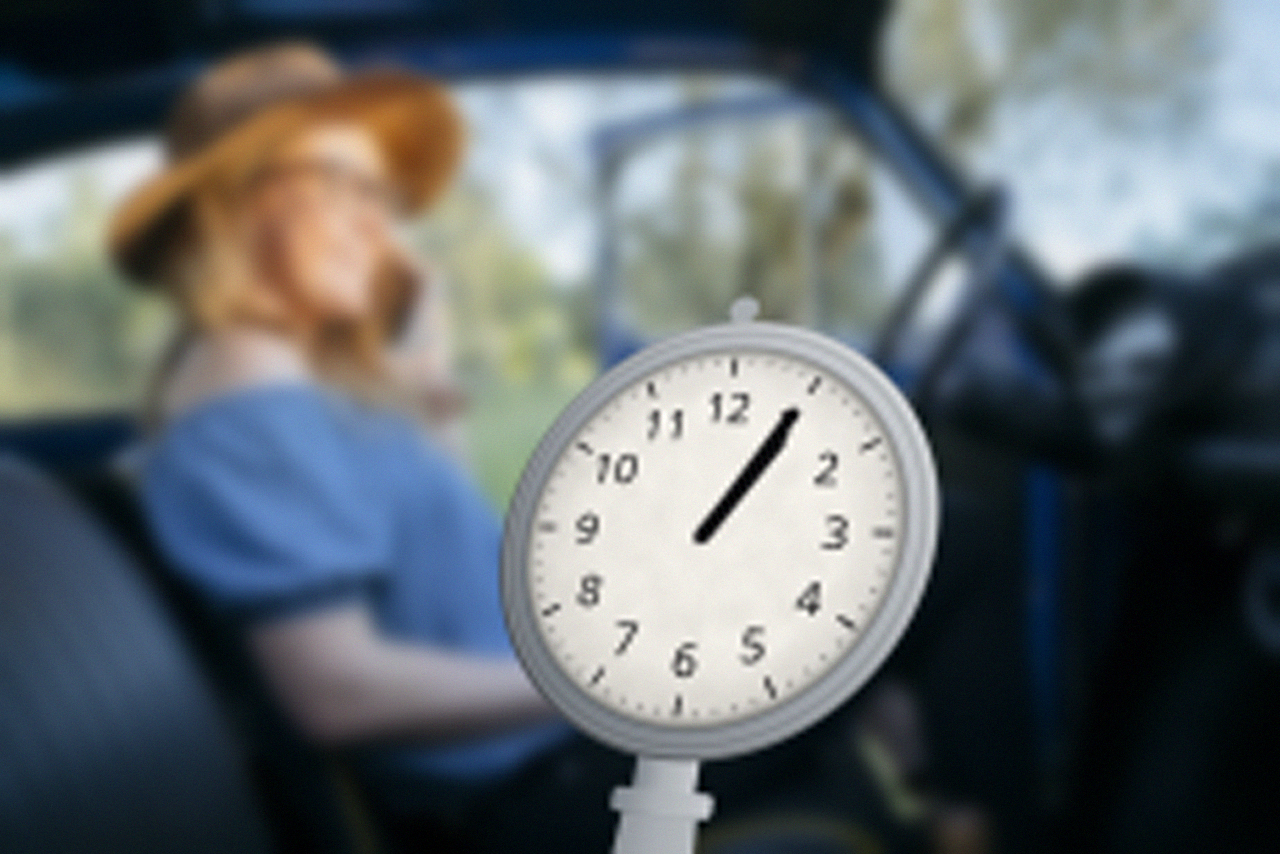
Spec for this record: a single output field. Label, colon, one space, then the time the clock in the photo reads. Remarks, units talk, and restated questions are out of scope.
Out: 1:05
